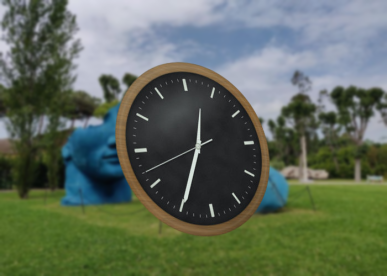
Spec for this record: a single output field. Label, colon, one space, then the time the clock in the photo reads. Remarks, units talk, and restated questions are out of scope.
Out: 12:34:42
